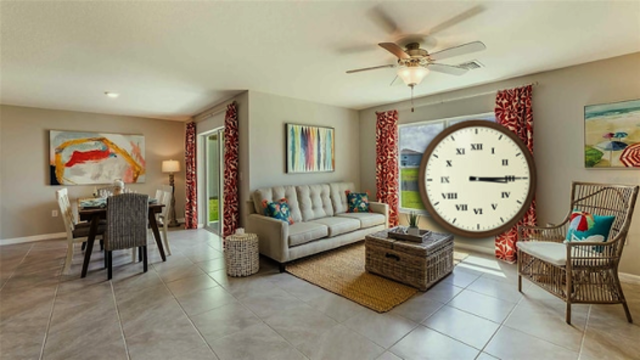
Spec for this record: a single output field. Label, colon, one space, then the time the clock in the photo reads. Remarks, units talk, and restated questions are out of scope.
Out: 3:15
